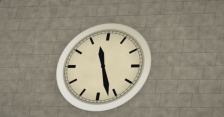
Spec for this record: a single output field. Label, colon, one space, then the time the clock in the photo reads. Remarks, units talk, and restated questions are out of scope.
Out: 11:27
